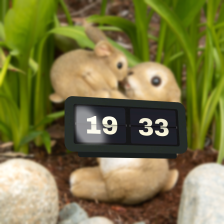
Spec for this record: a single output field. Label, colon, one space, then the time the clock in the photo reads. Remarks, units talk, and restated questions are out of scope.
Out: 19:33
